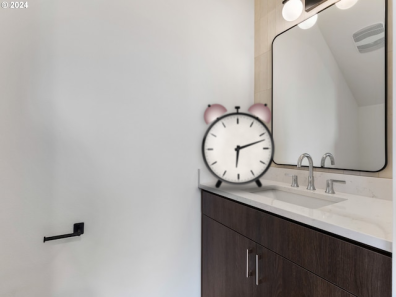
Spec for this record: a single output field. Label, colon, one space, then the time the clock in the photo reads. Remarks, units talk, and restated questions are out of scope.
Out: 6:12
